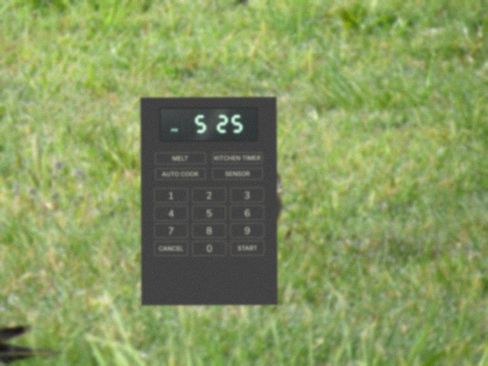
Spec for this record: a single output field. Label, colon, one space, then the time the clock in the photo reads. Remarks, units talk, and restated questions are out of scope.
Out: 5:25
